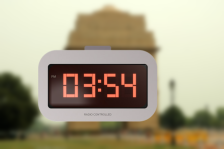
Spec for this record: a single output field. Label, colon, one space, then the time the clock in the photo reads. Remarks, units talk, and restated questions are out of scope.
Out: 3:54
